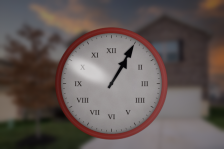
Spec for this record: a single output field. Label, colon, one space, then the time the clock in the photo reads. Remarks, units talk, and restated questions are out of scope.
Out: 1:05
